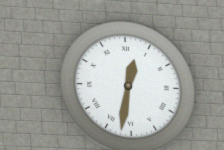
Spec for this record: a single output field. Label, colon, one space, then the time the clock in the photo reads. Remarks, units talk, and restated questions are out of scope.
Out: 12:32
